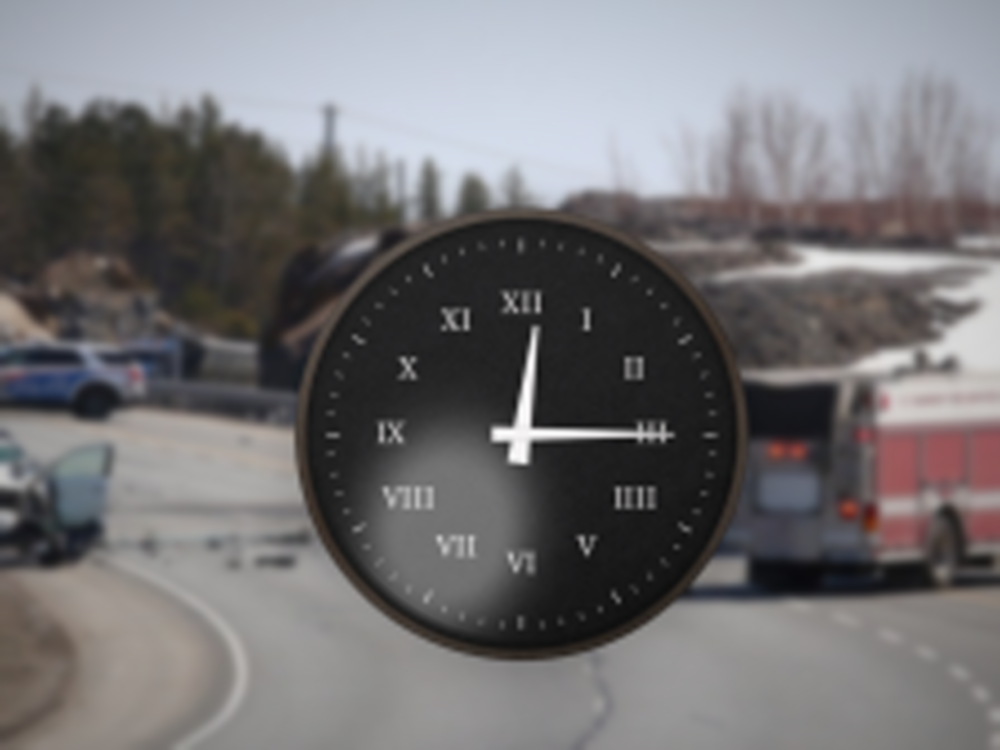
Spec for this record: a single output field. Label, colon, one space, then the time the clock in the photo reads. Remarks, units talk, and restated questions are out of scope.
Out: 12:15
